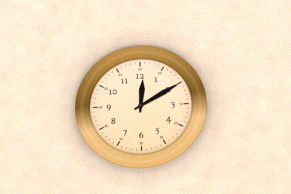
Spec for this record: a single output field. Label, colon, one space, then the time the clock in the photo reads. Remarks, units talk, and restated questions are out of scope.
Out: 12:10
